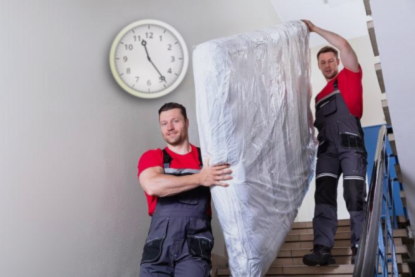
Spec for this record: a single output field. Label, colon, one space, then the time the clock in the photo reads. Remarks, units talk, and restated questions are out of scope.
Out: 11:24
